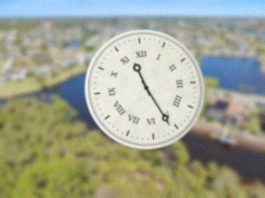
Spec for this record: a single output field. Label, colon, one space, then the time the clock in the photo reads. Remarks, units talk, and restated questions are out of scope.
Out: 11:26
